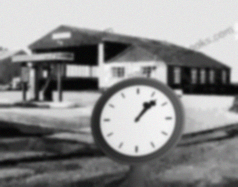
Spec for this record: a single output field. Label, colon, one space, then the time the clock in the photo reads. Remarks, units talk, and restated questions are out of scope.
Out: 1:07
